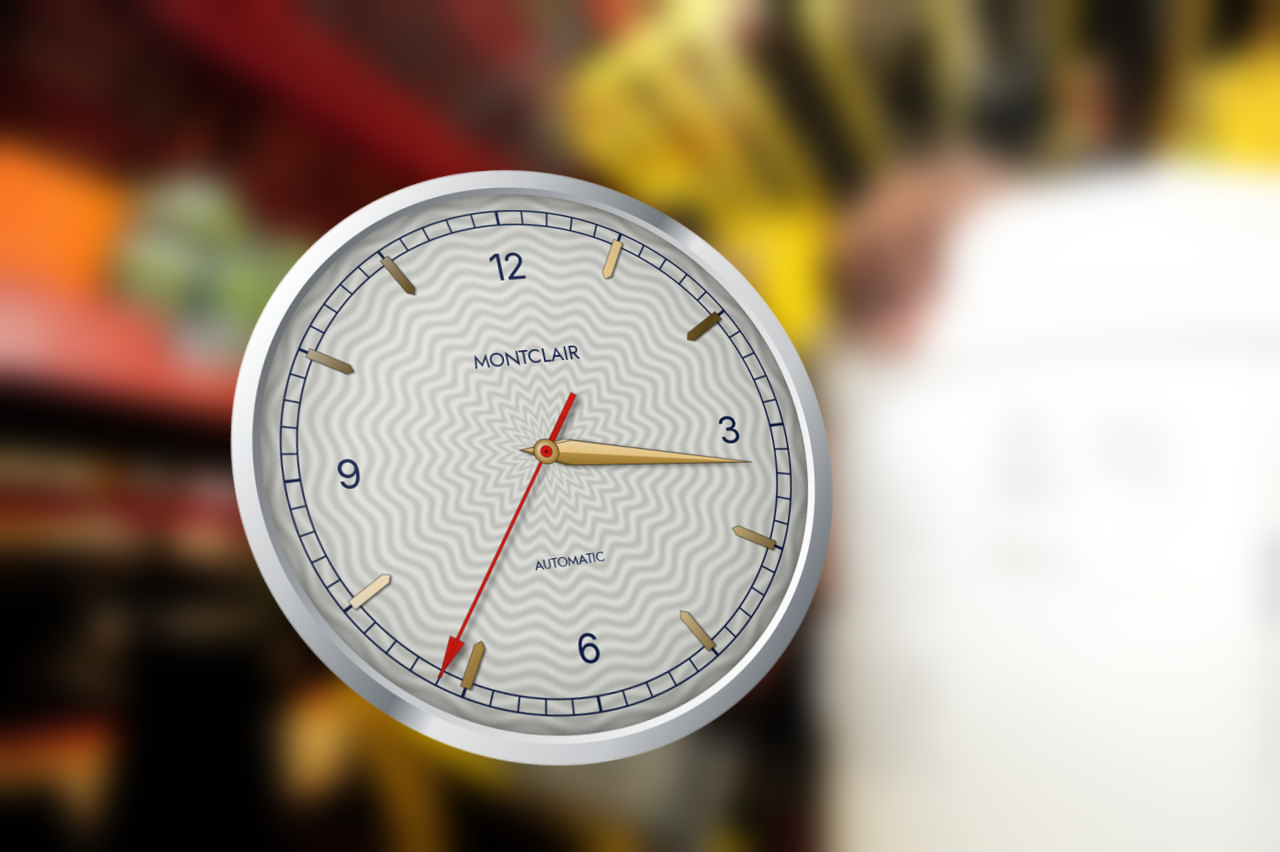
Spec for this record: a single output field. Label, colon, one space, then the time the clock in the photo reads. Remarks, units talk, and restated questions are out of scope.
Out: 3:16:36
